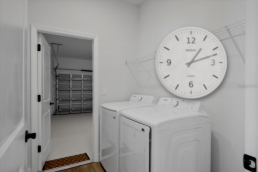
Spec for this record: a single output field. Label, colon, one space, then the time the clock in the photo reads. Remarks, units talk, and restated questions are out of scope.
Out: 1:12
